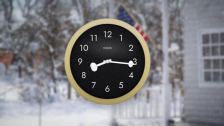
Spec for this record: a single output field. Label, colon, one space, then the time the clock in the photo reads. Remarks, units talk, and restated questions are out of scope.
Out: 8:16
